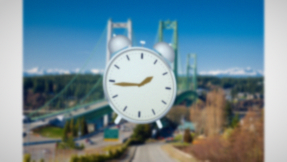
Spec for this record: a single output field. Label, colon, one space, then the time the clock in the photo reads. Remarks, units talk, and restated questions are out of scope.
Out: 1:44
